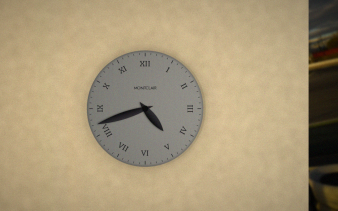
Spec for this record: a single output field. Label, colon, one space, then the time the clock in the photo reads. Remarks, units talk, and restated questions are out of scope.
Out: 4:42
